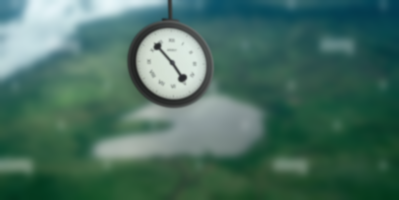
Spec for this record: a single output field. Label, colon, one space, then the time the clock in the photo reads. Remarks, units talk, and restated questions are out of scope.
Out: 4:53
